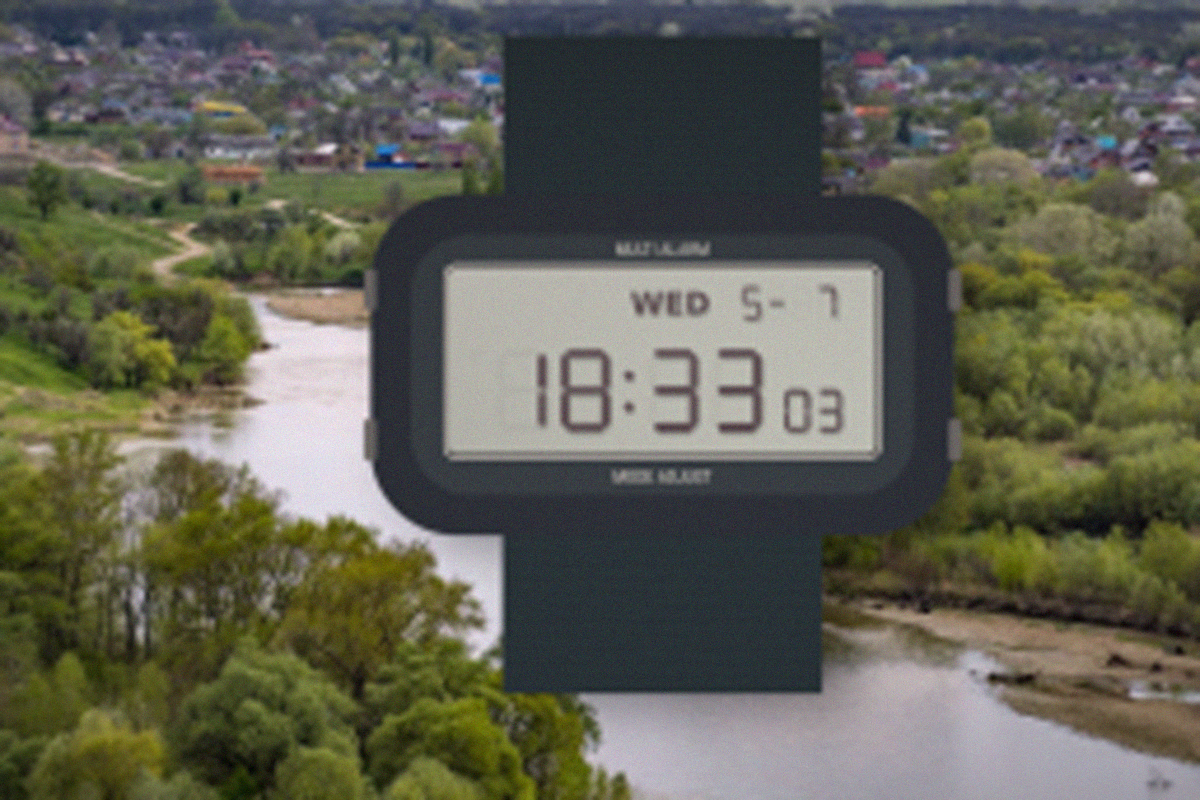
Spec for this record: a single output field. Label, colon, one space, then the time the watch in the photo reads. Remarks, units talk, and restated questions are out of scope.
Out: 18:33:03
